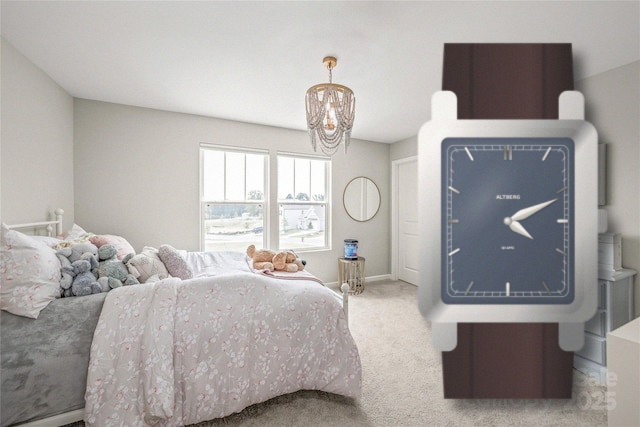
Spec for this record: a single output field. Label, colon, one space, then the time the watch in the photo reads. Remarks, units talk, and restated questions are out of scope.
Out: 4:11
